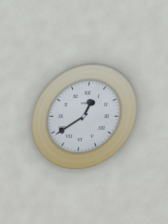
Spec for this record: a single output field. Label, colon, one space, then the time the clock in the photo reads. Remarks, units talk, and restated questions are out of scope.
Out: 12:39
